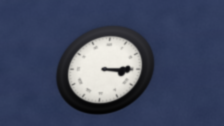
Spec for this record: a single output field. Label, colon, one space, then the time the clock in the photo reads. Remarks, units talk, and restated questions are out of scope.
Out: 3:15
